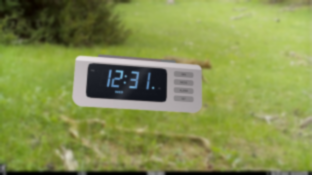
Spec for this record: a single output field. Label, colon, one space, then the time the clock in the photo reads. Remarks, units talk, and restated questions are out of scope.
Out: 12:31
